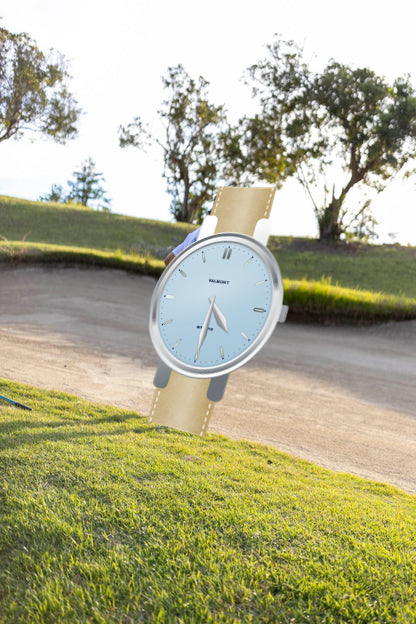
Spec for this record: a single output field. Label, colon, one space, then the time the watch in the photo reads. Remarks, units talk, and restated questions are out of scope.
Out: 4:30
